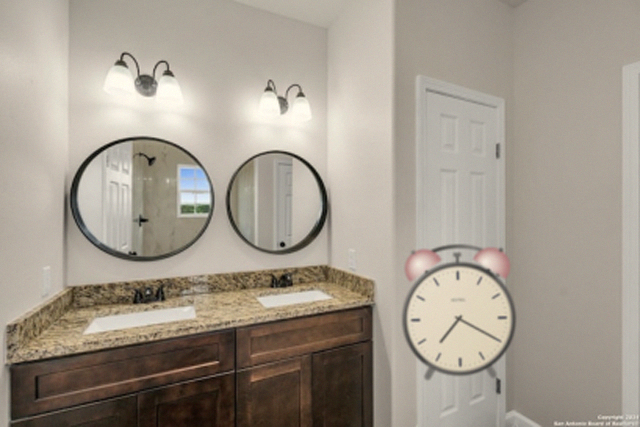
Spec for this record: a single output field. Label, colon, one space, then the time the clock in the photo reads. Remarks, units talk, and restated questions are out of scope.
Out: 7:20
